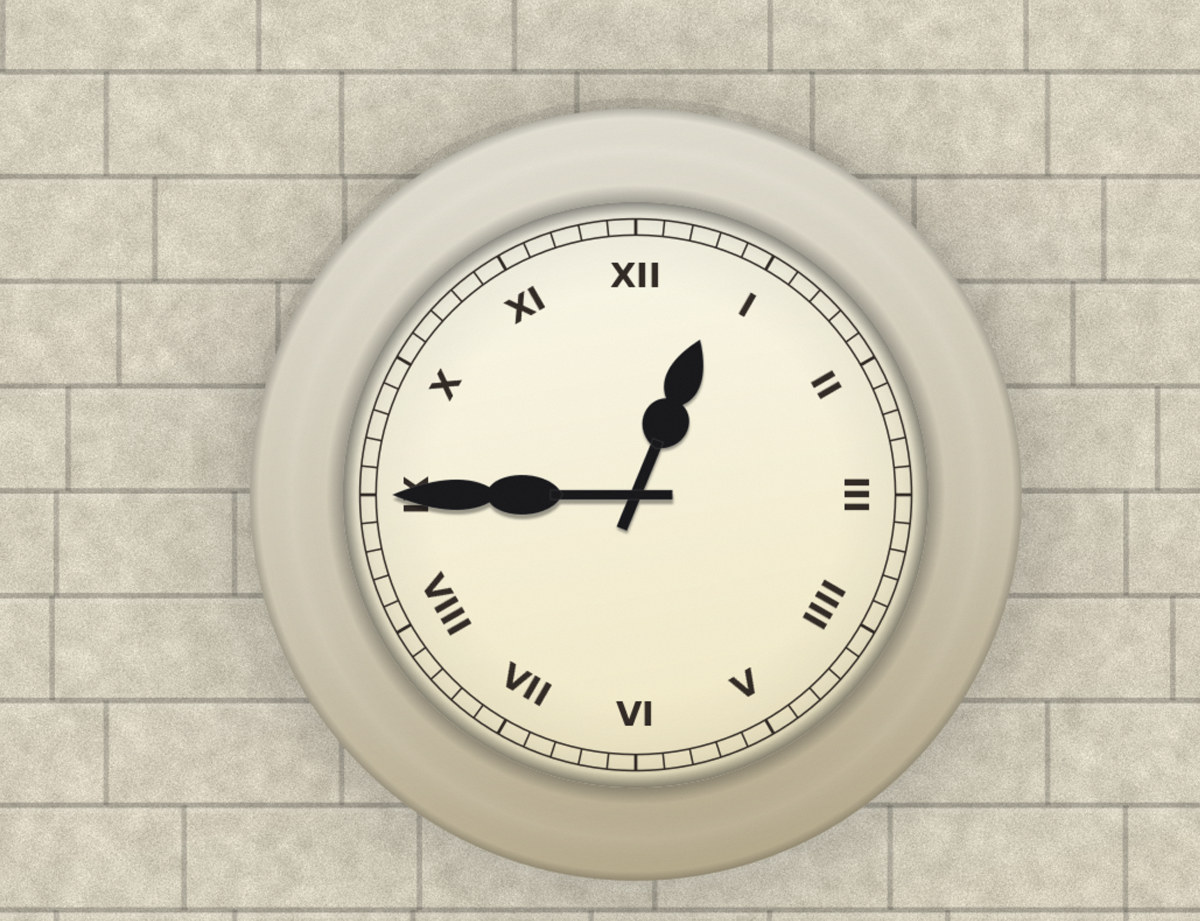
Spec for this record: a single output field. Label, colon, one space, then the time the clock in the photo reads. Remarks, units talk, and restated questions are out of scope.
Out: 12:45
